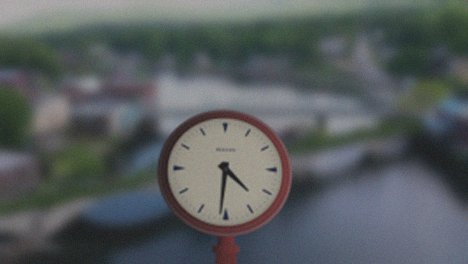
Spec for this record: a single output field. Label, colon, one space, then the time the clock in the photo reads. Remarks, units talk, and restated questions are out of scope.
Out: 4:31
